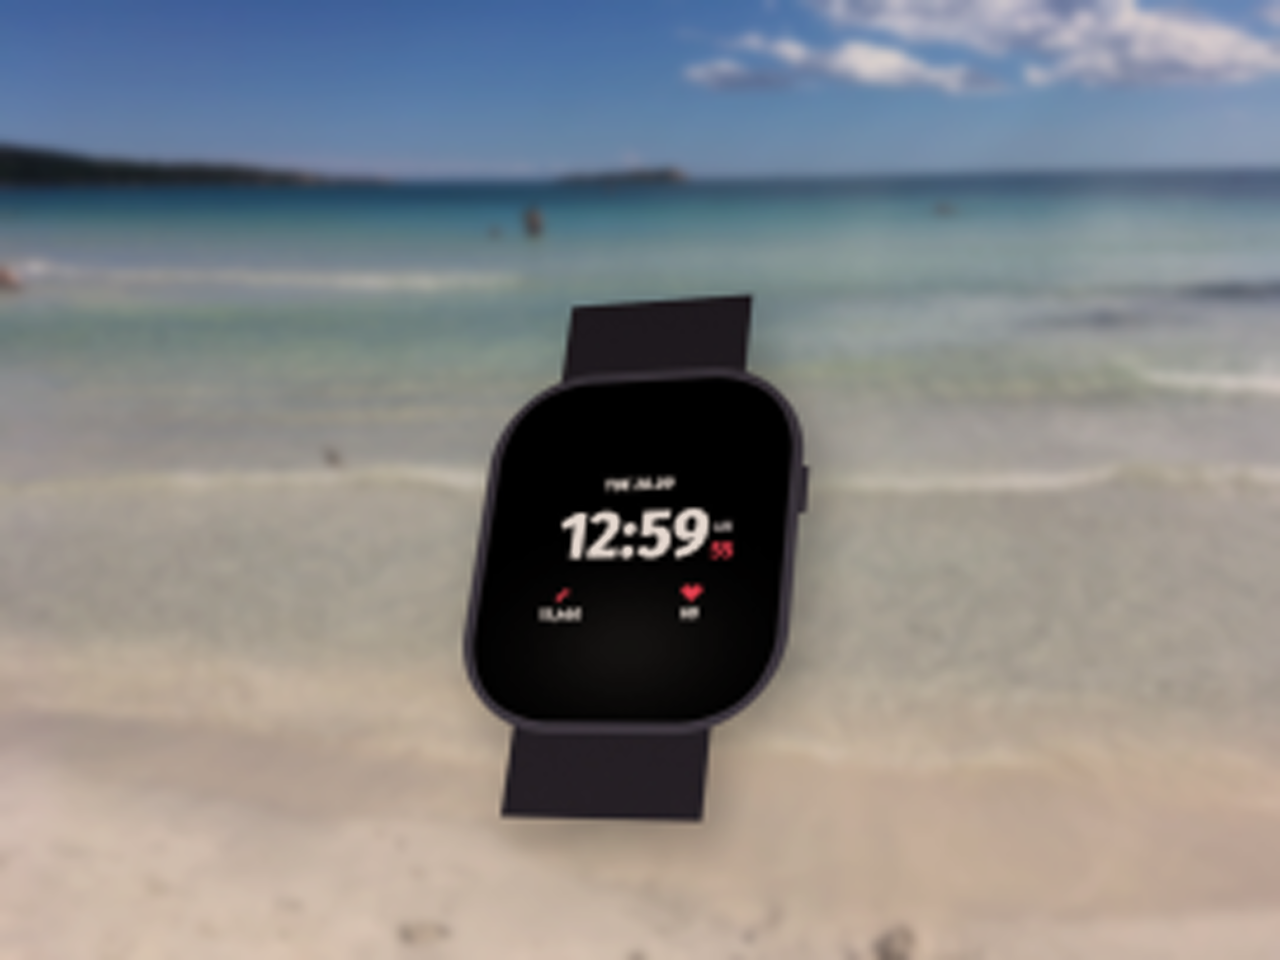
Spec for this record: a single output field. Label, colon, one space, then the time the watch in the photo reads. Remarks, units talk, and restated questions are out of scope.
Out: 12:59
